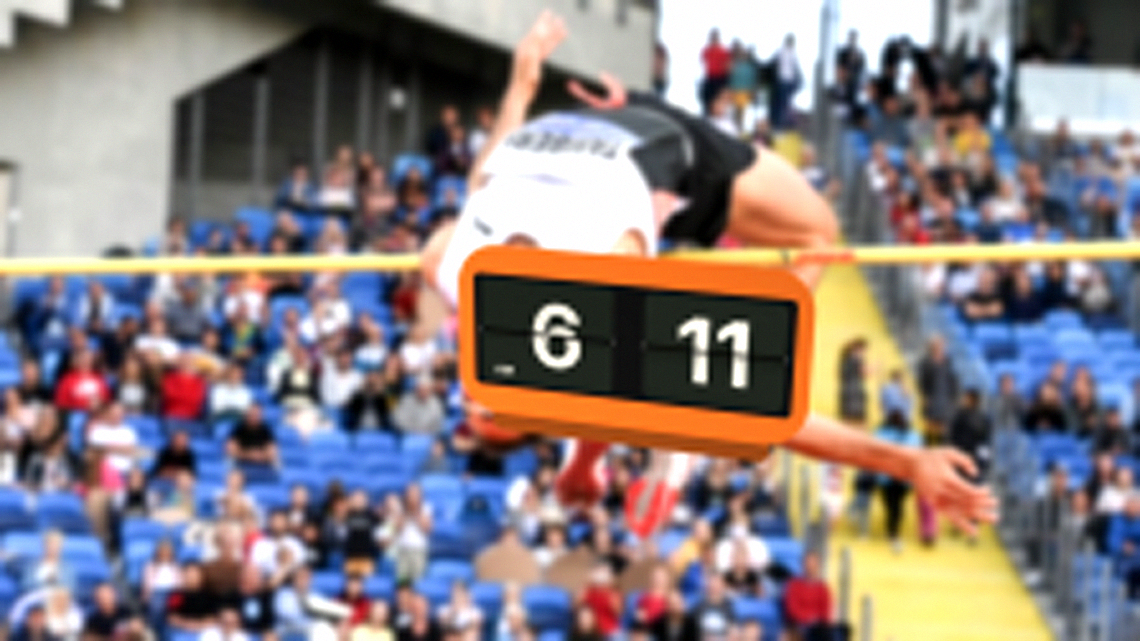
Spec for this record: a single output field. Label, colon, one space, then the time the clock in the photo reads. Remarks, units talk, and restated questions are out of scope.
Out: 6:11
